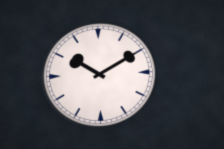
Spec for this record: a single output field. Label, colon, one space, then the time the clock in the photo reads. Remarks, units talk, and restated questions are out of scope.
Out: 10:10
